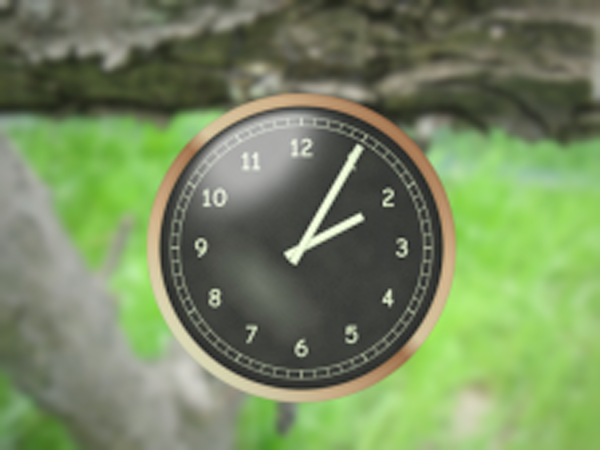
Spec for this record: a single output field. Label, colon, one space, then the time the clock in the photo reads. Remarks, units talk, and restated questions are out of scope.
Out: 2:05
